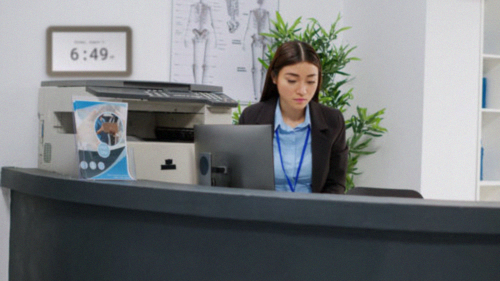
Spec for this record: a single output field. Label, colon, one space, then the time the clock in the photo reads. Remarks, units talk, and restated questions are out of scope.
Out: 6:49
